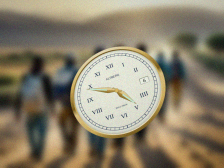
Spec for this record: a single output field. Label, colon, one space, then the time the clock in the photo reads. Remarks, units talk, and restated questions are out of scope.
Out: 4:49
